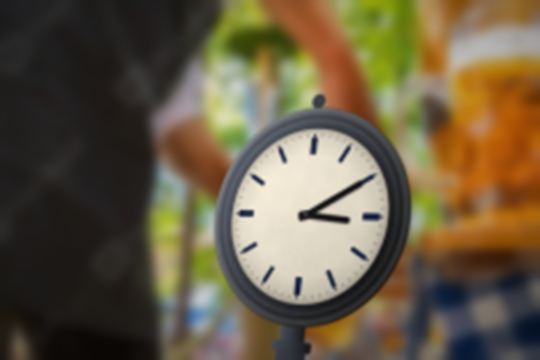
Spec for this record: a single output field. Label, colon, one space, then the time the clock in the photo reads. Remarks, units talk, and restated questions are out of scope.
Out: 3:10
